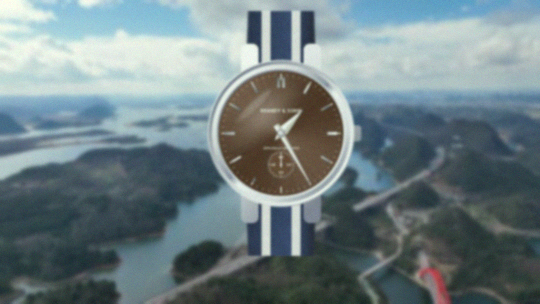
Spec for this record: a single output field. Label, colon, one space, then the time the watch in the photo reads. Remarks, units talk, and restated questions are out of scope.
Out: 1:25
